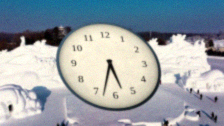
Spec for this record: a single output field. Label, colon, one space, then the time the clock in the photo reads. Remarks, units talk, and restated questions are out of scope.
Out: 5:33
